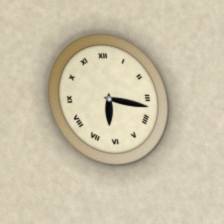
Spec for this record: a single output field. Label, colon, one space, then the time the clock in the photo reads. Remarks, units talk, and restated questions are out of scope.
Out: 6:17
